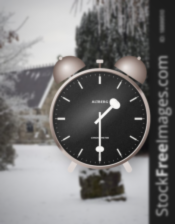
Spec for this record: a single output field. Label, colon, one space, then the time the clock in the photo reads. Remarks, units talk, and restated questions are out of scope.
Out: 1:30
